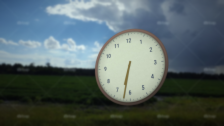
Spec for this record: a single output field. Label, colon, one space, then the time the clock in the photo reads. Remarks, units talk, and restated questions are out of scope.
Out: 6:32
